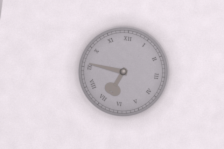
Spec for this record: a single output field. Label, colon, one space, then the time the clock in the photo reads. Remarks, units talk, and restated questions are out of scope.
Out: 6:46
